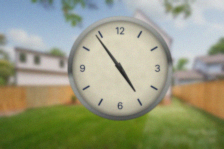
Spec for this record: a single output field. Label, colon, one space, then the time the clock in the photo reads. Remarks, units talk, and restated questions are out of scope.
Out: 4:54
